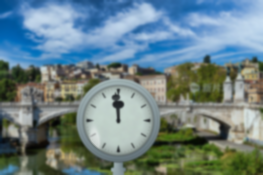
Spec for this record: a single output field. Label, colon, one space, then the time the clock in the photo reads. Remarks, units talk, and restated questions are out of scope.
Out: 11:59
